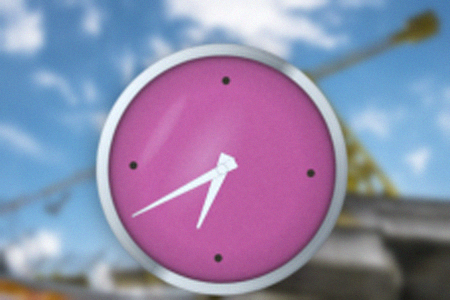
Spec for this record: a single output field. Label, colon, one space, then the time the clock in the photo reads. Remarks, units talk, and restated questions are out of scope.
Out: 6:40
